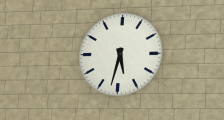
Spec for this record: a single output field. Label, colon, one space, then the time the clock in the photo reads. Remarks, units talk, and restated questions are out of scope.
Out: 5:32
